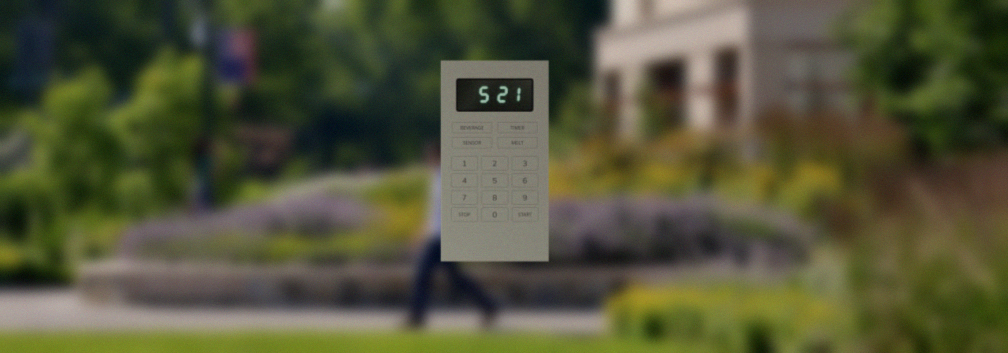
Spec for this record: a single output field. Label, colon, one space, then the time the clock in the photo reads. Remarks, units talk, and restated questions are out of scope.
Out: 5:21
